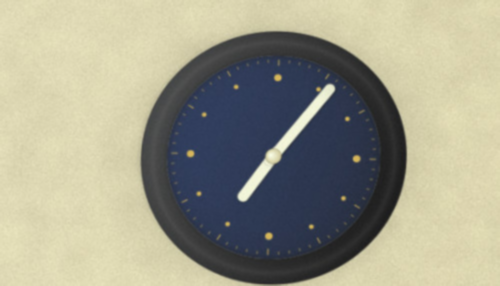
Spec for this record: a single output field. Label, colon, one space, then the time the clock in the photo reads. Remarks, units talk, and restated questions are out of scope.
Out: 7:06
